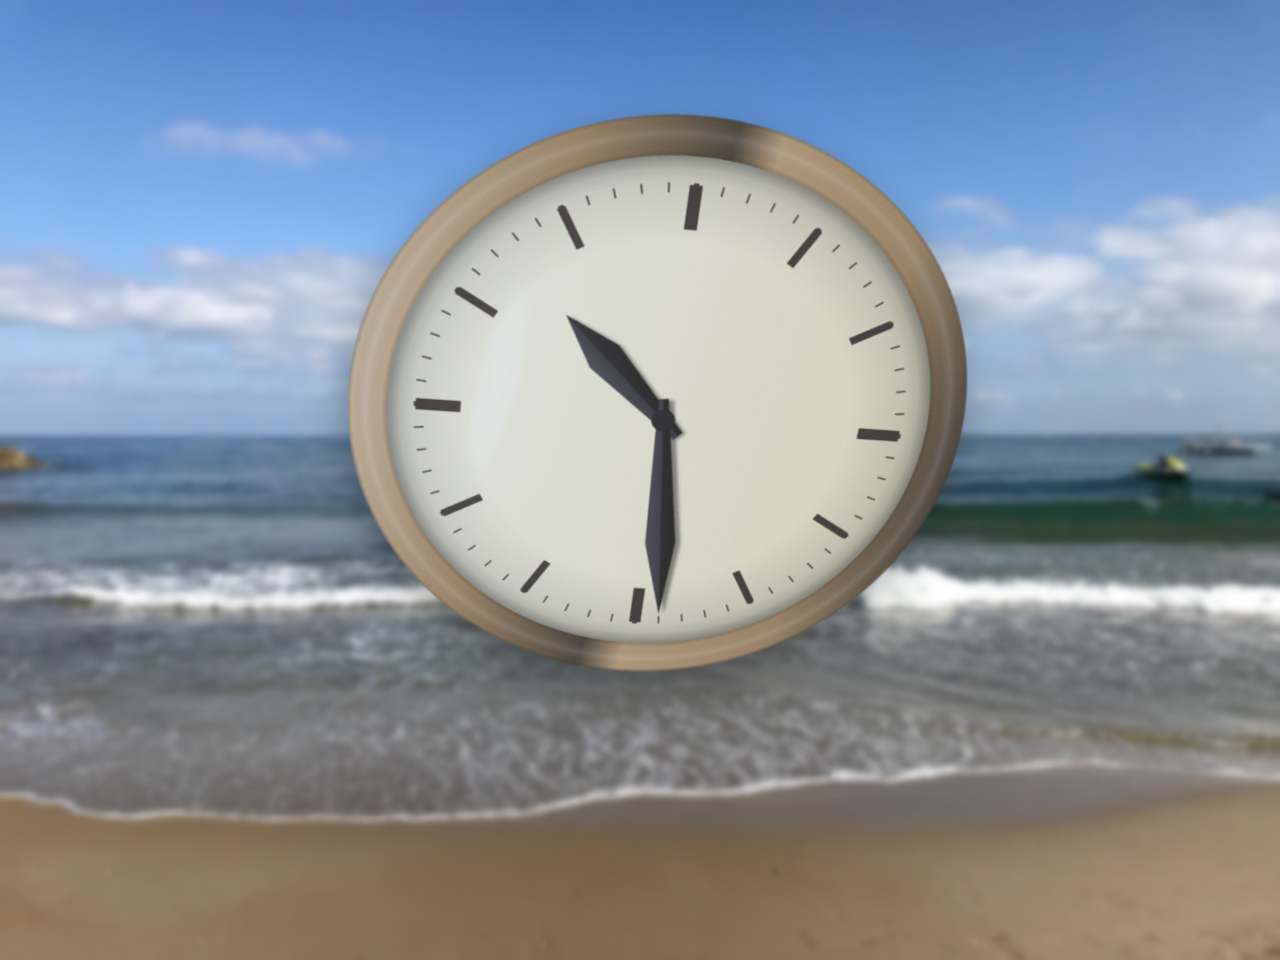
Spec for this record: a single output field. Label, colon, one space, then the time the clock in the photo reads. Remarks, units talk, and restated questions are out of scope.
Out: 10:29
